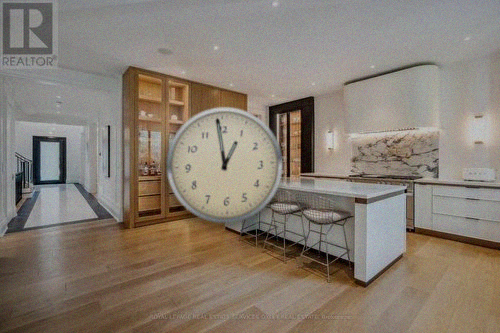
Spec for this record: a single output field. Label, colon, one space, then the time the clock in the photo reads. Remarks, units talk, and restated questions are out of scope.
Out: 12:59
